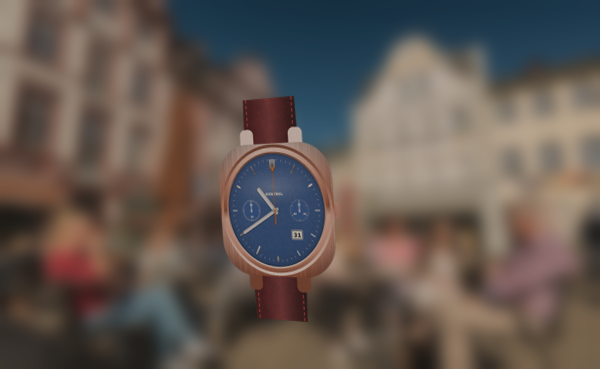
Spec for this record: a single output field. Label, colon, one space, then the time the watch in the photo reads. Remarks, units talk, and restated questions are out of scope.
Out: 10:40
